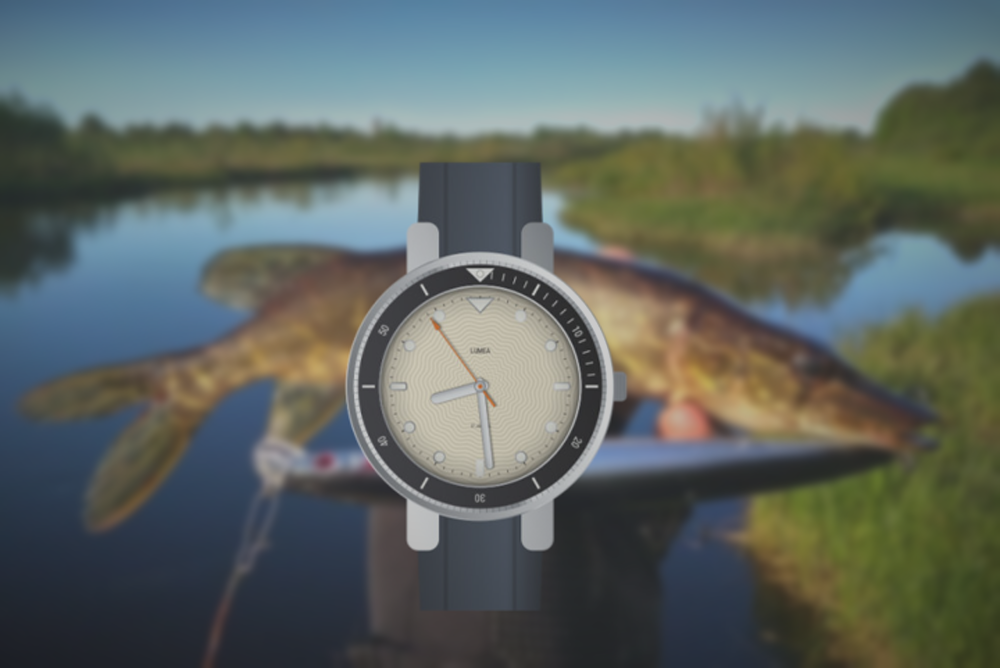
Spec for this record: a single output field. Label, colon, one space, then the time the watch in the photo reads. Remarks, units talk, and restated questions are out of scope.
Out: 8:28:54
